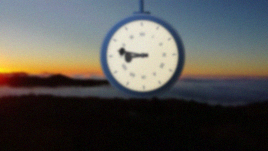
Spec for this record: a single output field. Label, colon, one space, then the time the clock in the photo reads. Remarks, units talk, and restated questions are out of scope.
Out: 8:47
